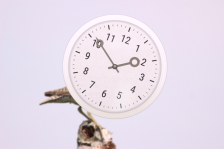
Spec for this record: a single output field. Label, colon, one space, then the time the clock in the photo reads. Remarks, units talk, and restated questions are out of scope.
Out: 1:51
